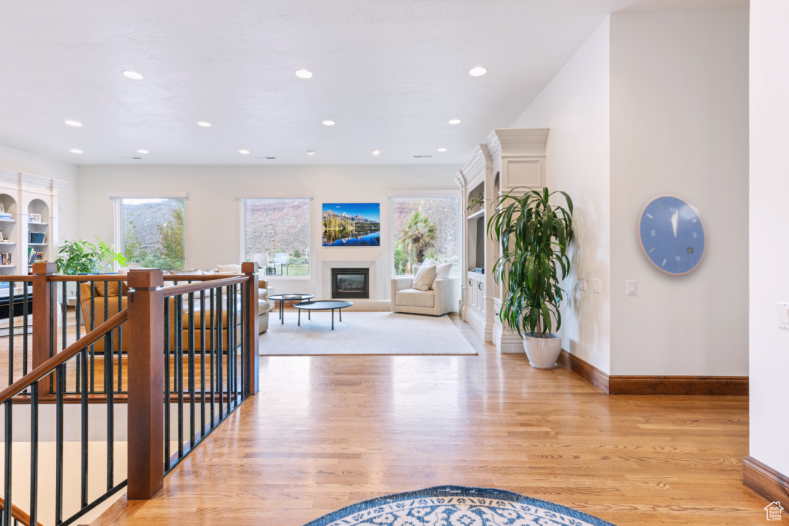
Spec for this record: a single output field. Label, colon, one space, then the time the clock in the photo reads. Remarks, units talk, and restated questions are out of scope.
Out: 12:02
